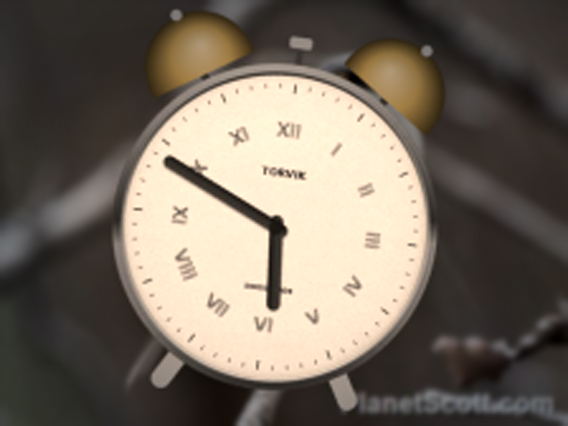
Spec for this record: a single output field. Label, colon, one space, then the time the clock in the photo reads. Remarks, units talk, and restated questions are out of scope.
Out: 5:49
